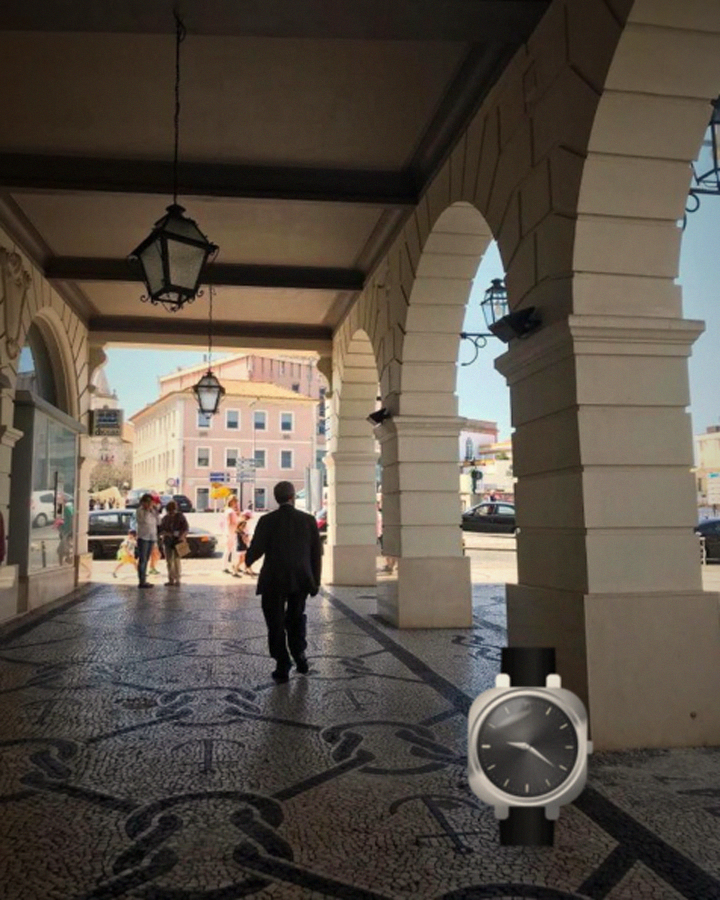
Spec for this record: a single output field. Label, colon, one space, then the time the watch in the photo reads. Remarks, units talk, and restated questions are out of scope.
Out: 9:21
